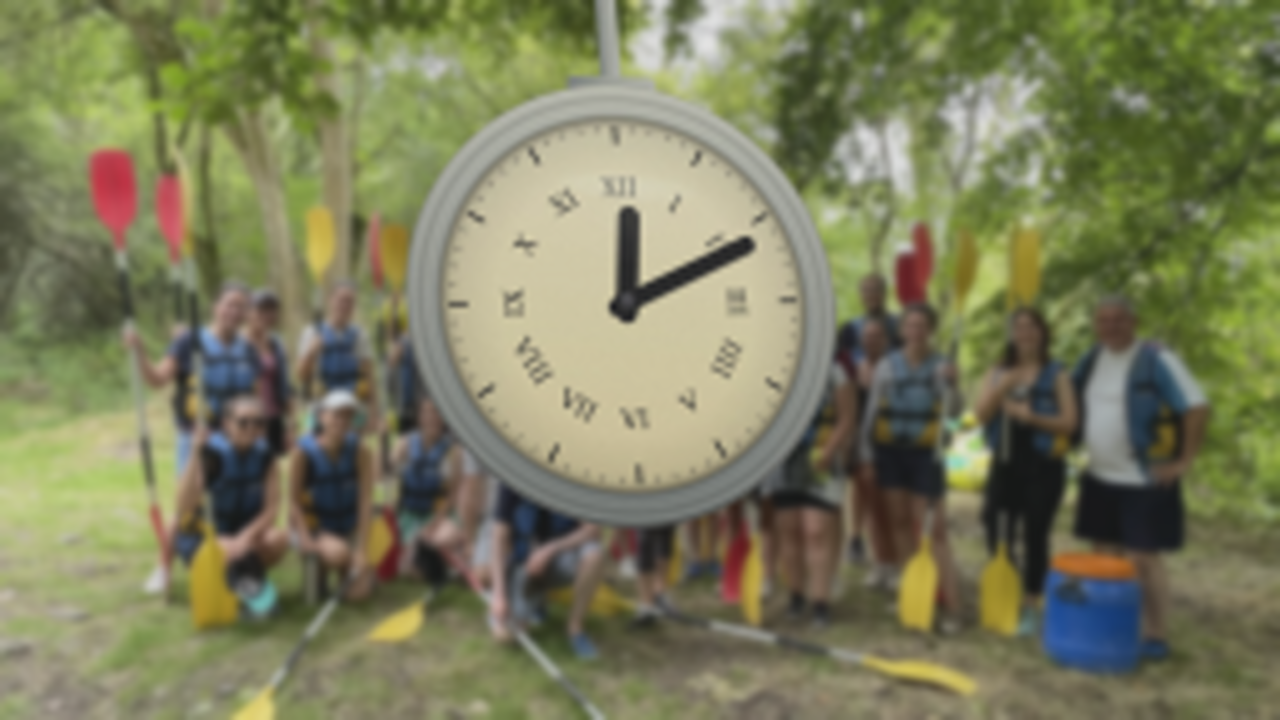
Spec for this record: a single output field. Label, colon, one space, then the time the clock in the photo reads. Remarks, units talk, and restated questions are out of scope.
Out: 12:11
